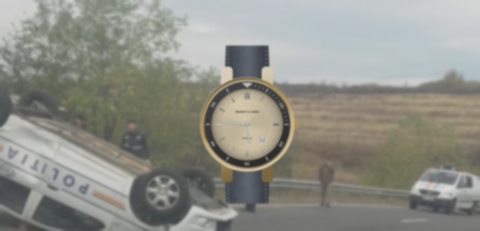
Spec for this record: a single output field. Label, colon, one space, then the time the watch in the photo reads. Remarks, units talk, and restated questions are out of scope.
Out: 5:46
